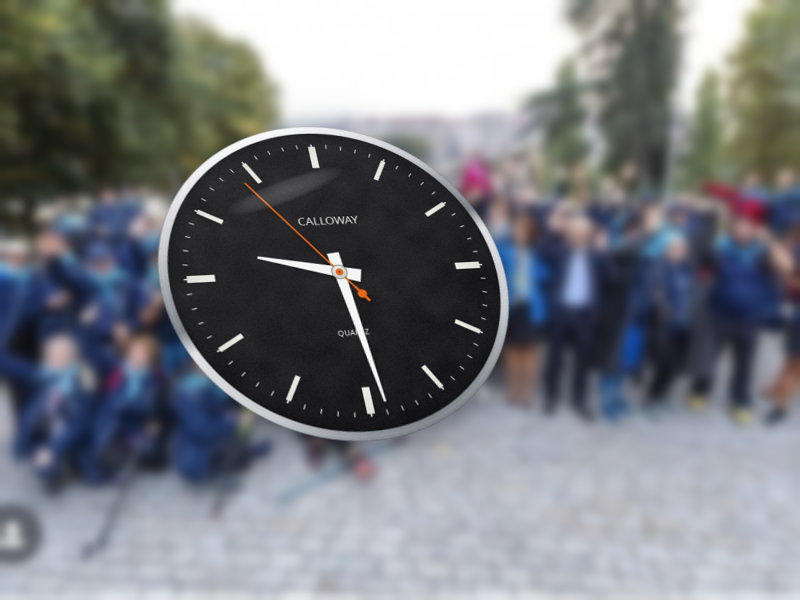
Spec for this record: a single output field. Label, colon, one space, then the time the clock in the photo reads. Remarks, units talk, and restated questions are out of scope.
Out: 9:28:54
